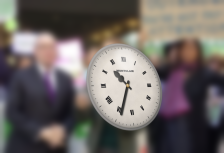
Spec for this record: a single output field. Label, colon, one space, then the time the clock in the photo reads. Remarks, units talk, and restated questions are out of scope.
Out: 10:34
